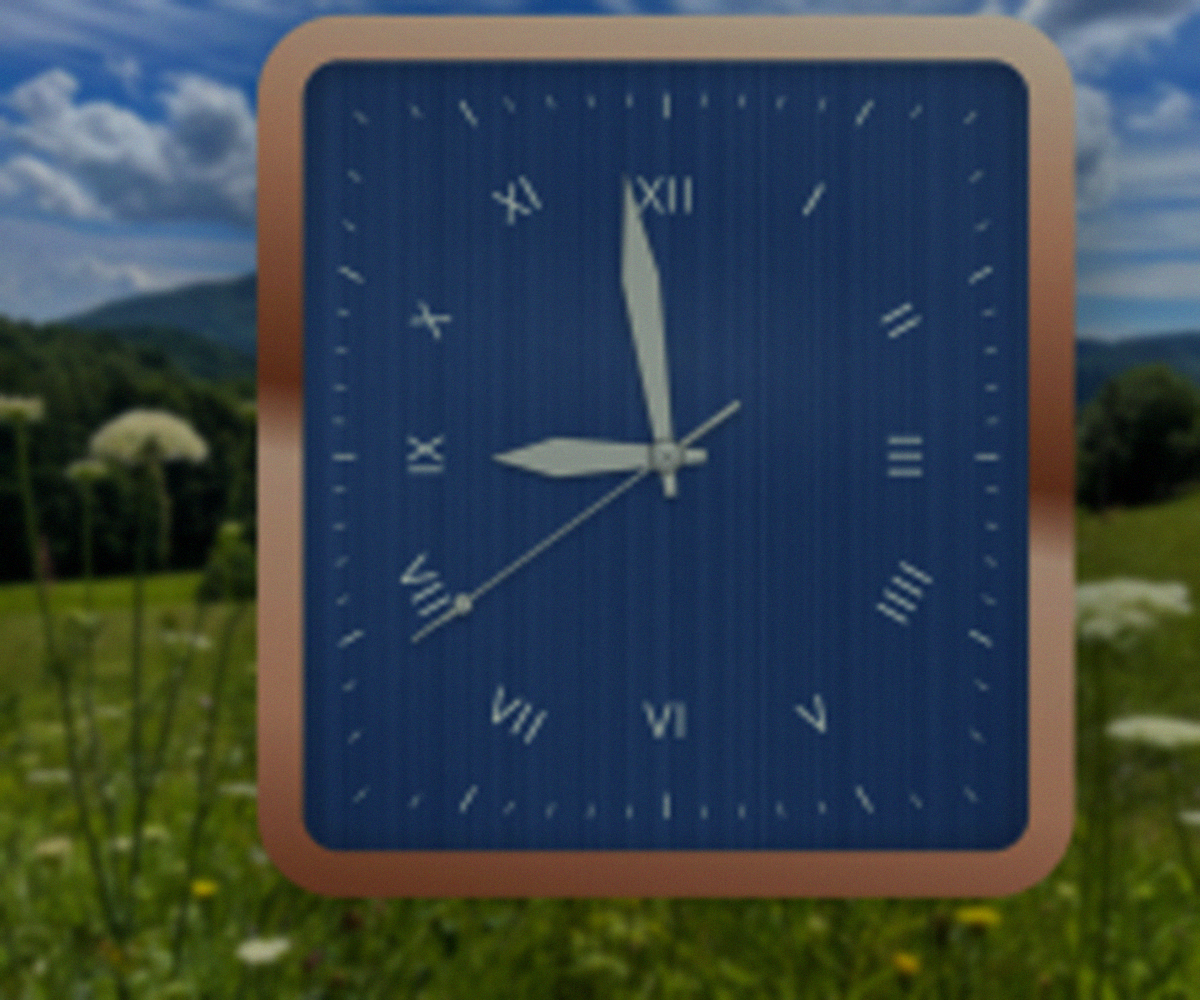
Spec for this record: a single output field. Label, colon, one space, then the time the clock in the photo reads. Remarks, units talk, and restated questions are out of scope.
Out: 8:58:39
